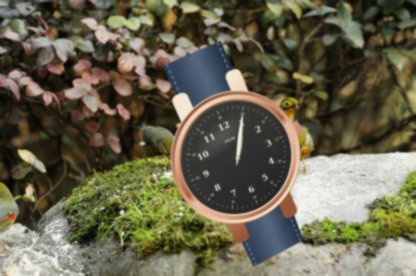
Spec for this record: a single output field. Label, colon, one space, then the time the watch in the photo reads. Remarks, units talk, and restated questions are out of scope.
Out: 1:05
